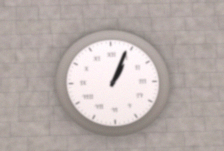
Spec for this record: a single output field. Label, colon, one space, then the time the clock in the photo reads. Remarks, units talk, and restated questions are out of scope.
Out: 1:04
